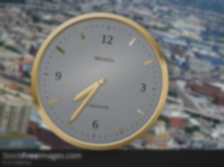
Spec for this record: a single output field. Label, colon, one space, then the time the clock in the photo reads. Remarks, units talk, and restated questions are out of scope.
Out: 7:35
